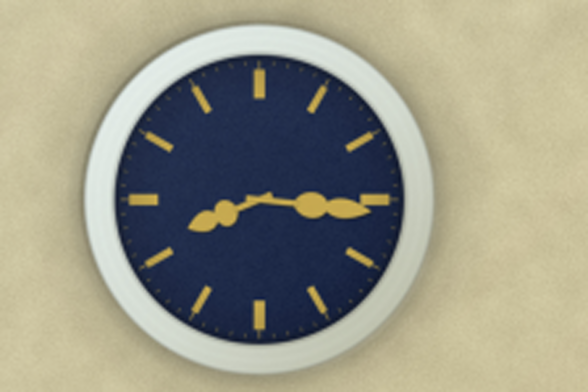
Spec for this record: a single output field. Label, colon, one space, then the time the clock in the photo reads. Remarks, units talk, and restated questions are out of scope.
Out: 8:16
